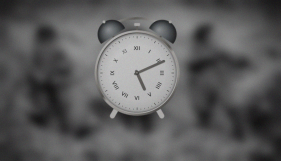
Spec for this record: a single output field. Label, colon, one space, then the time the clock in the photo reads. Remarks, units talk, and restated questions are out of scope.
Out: 5:11
